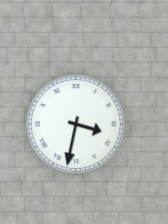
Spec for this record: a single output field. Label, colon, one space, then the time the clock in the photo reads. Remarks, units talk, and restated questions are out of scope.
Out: 3:32
